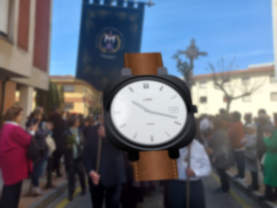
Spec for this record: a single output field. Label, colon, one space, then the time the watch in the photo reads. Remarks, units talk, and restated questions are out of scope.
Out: 10:18
